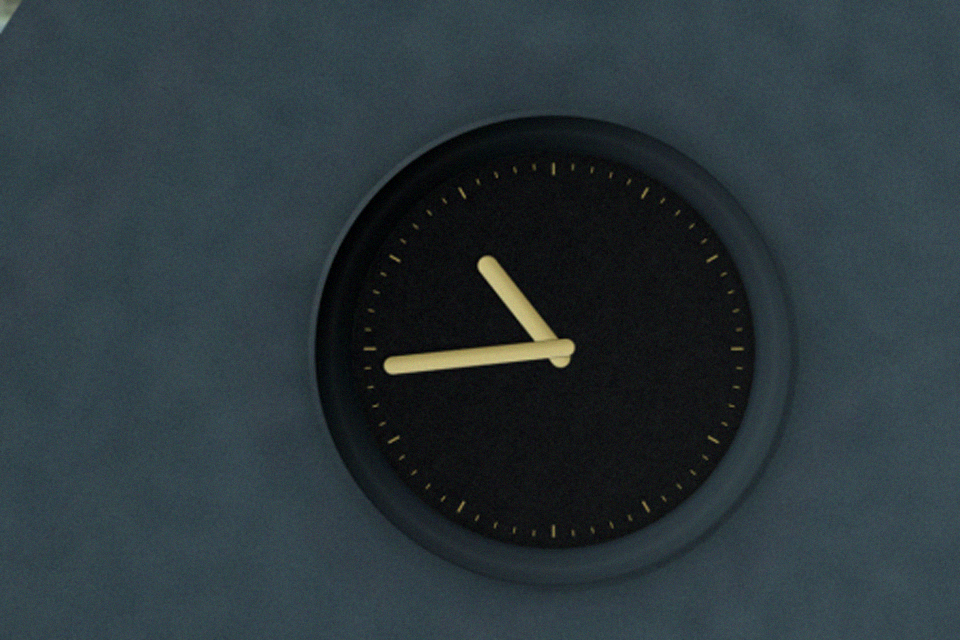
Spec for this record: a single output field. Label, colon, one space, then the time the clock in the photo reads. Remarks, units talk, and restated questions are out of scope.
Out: 10:44
